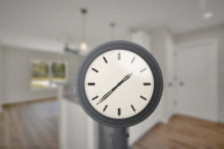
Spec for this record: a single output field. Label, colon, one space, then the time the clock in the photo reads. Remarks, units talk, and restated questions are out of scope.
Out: 1:38
